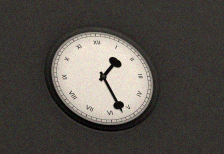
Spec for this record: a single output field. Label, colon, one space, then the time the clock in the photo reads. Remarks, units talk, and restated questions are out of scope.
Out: 1:27
